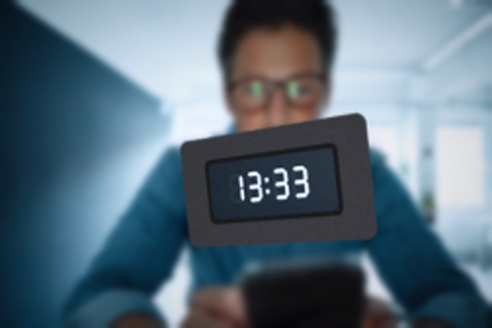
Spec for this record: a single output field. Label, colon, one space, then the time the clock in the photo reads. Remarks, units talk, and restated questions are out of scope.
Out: 13:33
